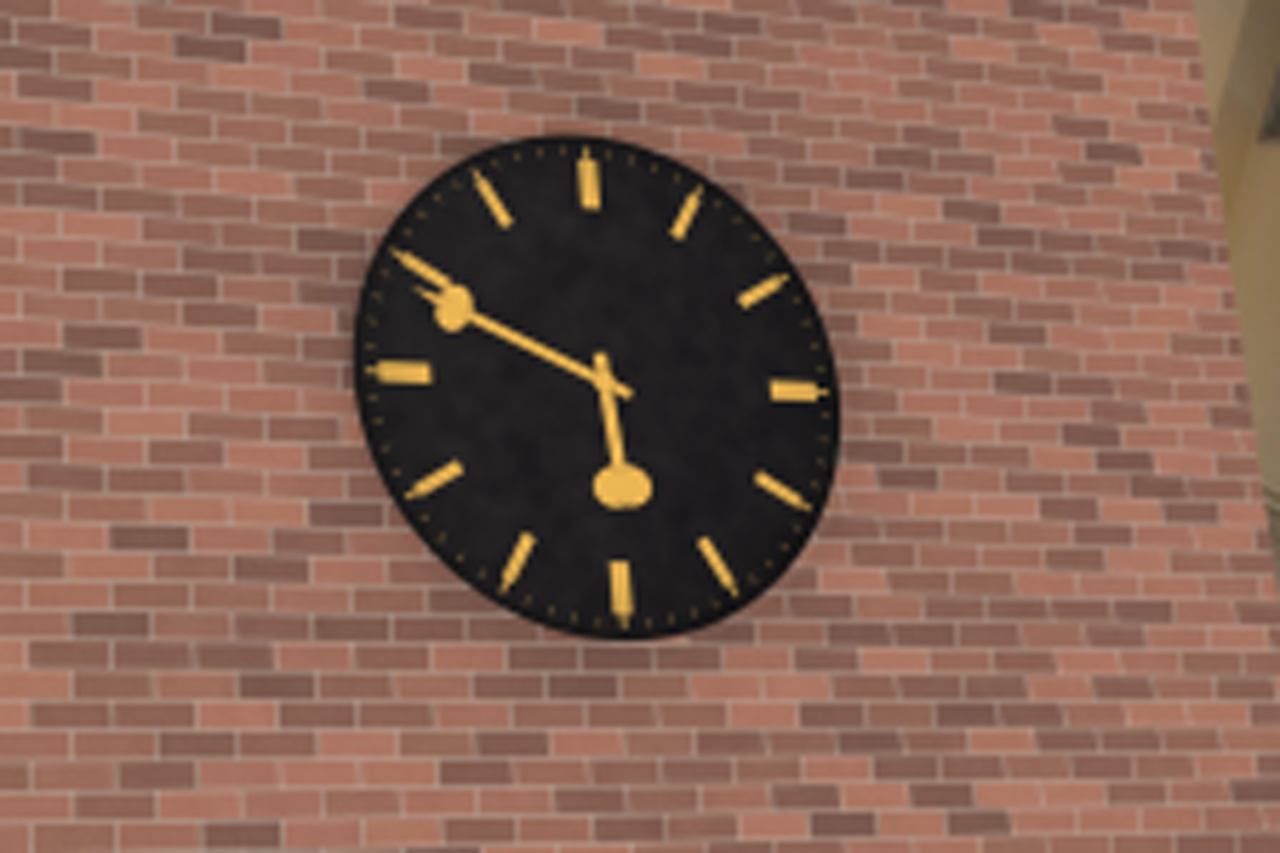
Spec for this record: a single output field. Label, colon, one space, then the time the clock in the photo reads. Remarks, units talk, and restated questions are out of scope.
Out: 5:49
